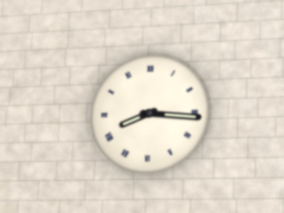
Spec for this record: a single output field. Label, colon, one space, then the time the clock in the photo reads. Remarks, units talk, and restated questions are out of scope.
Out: 8:16
